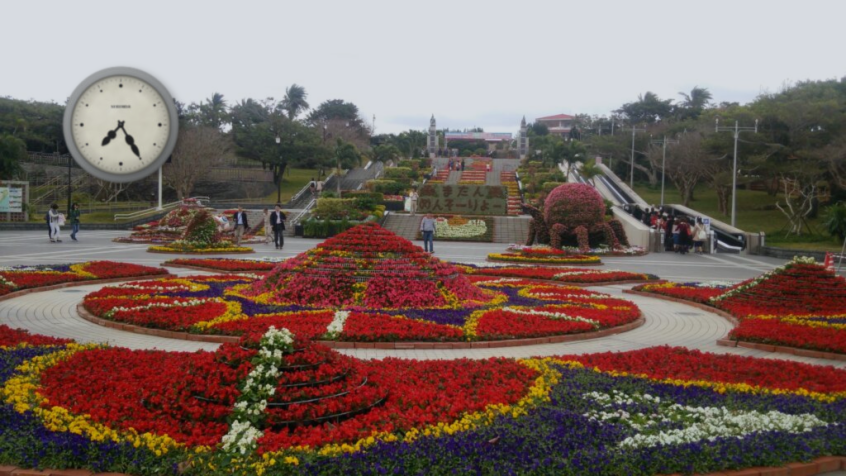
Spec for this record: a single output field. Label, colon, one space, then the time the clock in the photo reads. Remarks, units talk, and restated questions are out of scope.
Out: 7:25
